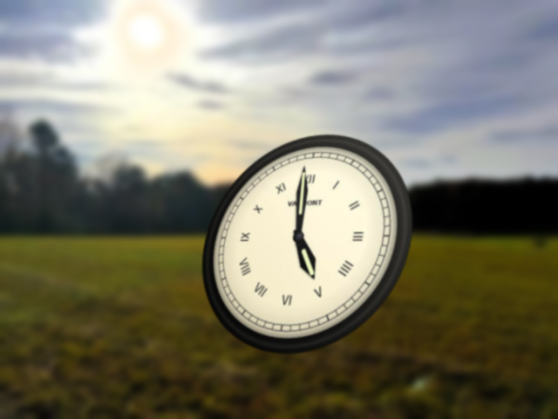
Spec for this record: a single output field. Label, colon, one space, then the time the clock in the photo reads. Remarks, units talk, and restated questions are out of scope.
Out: 4:59
